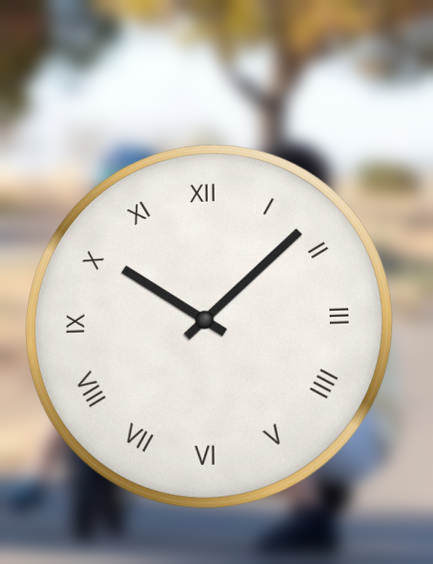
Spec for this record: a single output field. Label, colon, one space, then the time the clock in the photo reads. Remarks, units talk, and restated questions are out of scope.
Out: 10:08
